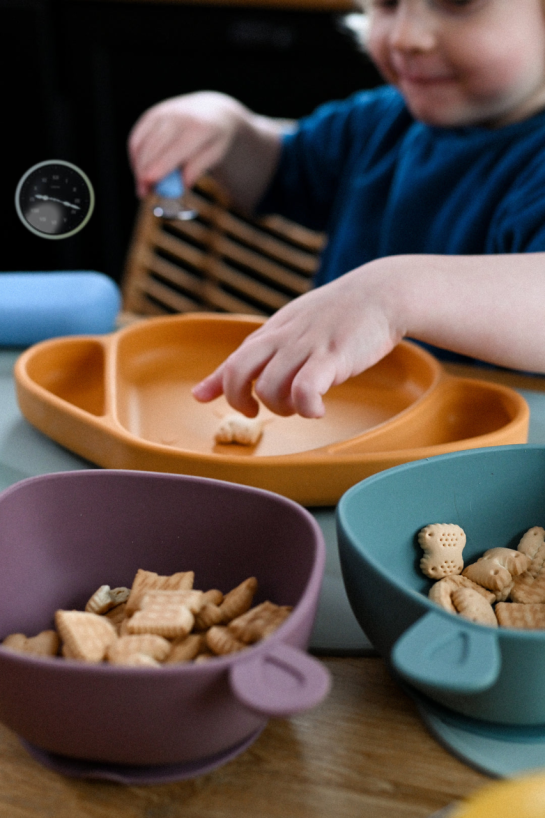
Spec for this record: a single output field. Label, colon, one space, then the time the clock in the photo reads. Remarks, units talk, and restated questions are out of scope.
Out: 9:18
